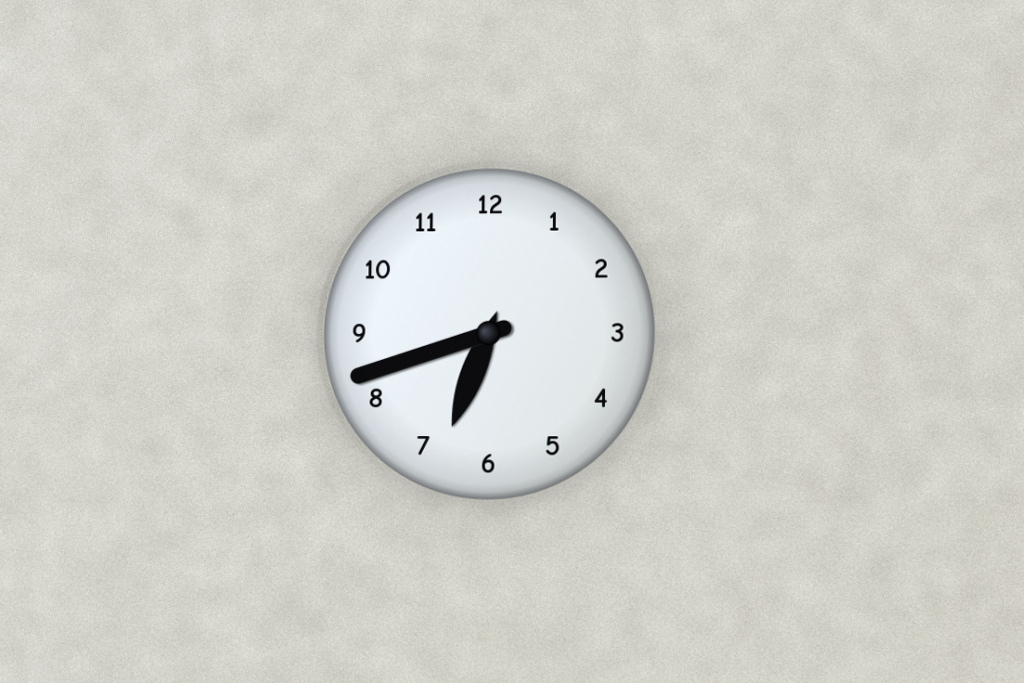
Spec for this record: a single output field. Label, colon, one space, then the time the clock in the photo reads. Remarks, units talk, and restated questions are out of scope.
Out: 6:42
